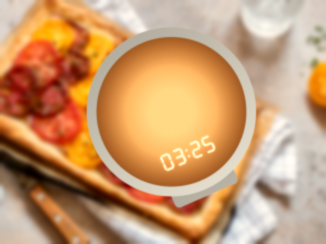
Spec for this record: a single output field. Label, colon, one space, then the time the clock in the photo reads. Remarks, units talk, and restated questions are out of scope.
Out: 3:25
